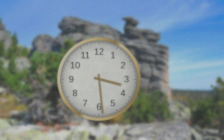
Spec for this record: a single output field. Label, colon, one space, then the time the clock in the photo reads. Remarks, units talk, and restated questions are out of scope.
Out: 3:29
